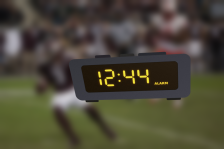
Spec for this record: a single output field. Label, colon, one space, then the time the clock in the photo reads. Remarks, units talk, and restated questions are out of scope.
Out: 12:44
